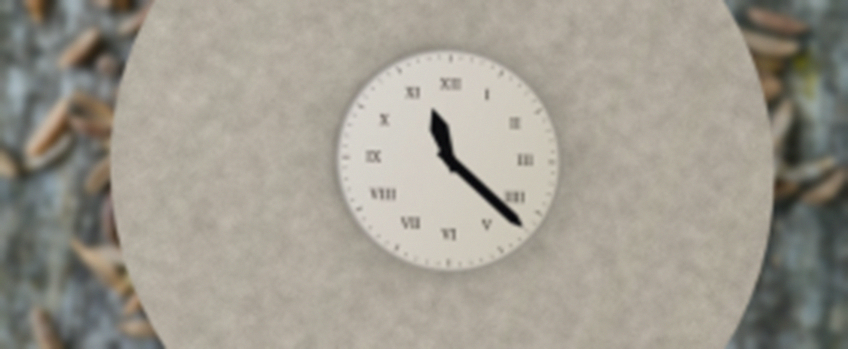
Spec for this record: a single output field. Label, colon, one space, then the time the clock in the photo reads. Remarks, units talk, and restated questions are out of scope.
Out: 11:22
